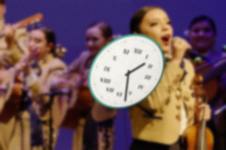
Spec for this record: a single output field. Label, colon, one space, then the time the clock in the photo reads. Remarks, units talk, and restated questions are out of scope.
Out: 1:27
